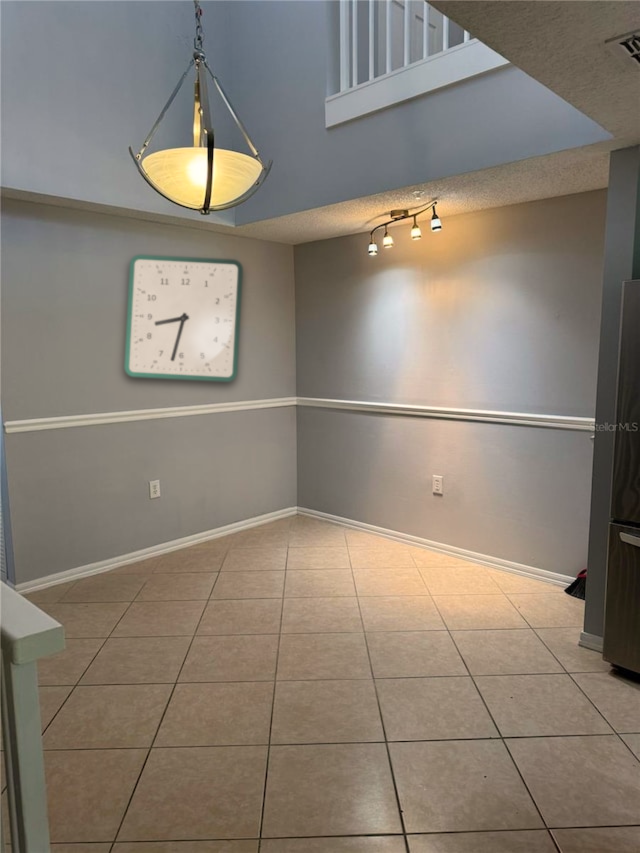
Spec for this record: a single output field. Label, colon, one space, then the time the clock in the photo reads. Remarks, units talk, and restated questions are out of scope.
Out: 8:32
